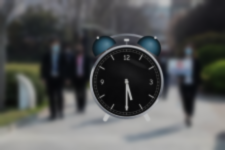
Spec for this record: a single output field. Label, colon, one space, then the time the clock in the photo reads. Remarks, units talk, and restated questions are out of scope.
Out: 5:30
